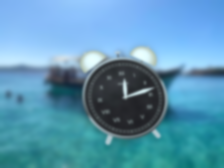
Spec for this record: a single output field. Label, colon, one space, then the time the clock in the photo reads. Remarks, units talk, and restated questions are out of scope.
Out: 12:13
